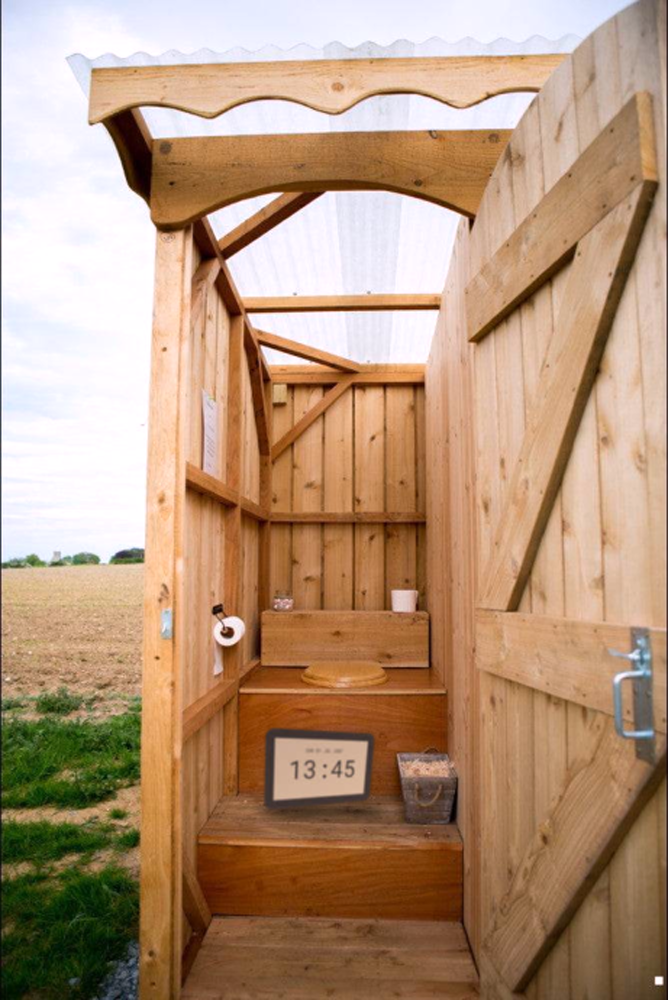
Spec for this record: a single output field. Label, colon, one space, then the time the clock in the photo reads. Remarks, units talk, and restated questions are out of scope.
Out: 13:45
